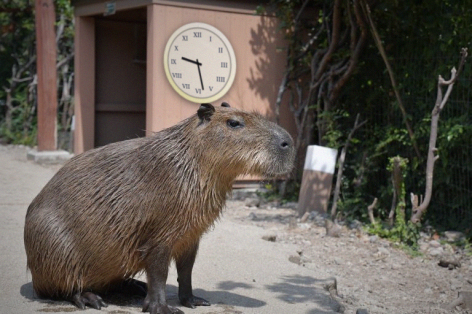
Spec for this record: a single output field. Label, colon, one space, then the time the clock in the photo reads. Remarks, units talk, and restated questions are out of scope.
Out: 9:28
